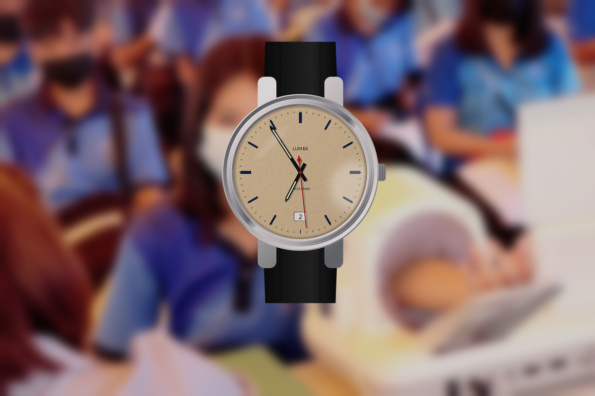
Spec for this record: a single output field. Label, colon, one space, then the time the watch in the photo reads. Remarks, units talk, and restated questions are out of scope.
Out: 6:54:29
